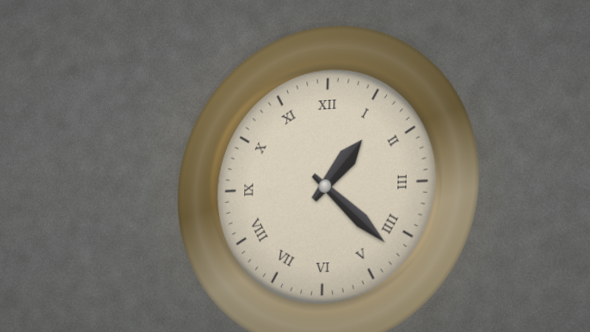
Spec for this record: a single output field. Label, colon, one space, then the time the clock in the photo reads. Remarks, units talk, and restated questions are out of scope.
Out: 1:22
